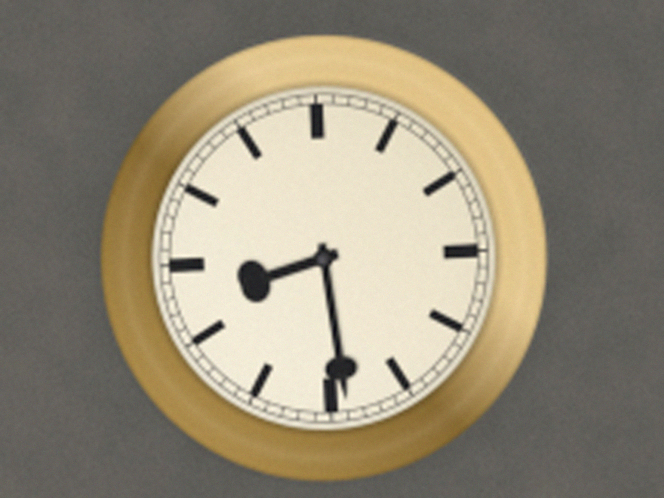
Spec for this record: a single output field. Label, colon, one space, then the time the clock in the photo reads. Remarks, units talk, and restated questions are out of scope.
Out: 8:29
